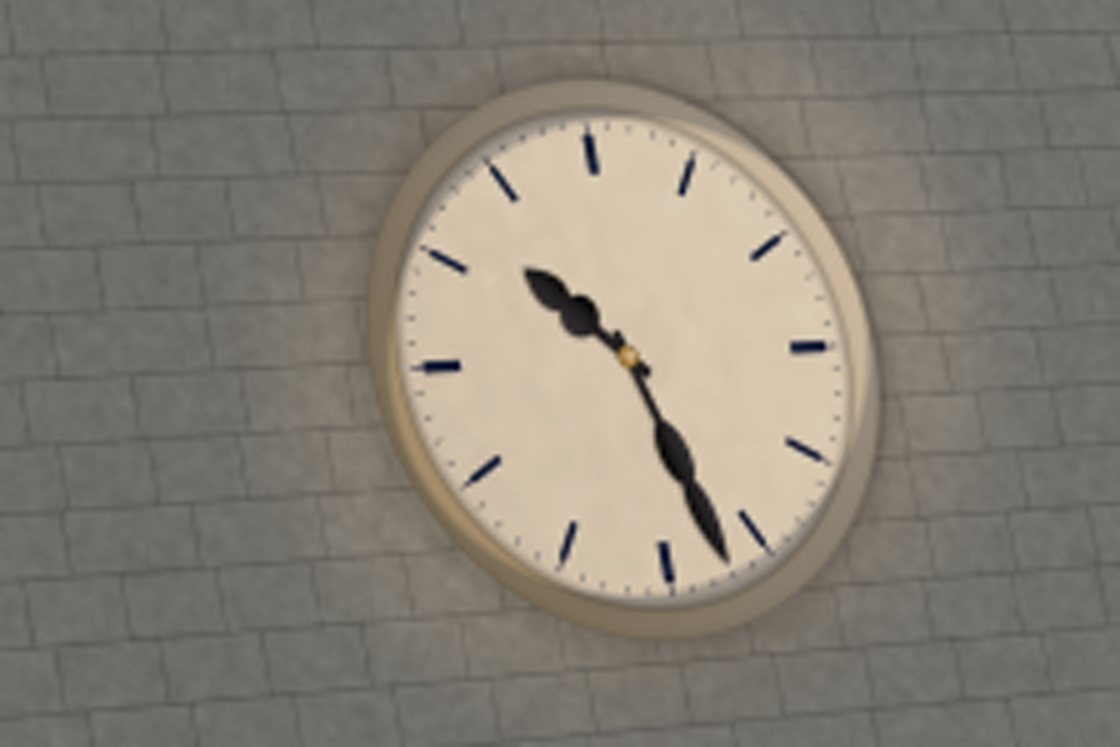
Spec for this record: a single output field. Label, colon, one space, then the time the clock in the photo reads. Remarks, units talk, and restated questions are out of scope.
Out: 10:27
